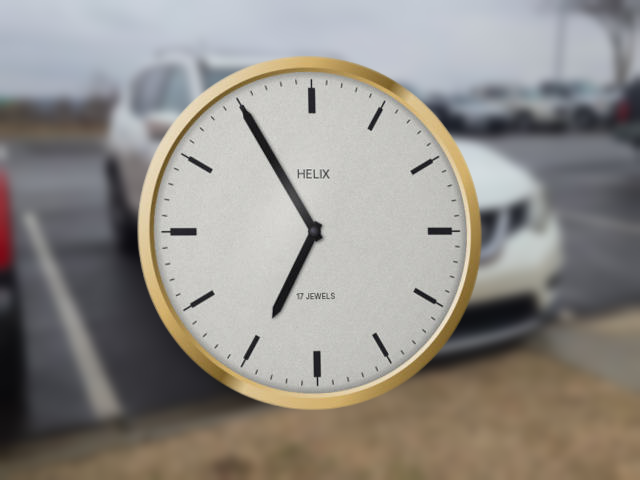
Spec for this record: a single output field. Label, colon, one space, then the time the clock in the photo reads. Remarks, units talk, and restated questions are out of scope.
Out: 6:55
